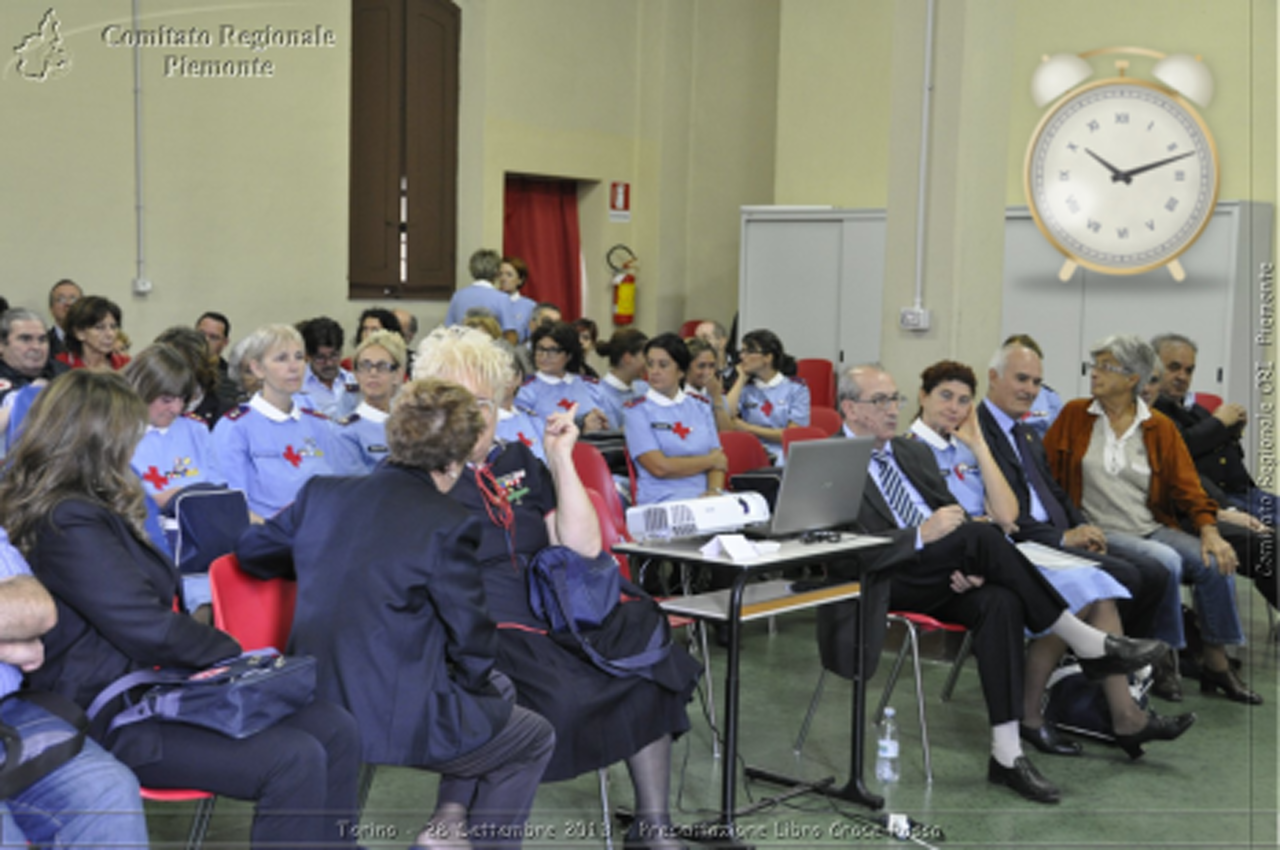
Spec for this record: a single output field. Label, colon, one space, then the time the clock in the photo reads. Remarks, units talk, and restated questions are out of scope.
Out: 10:12
